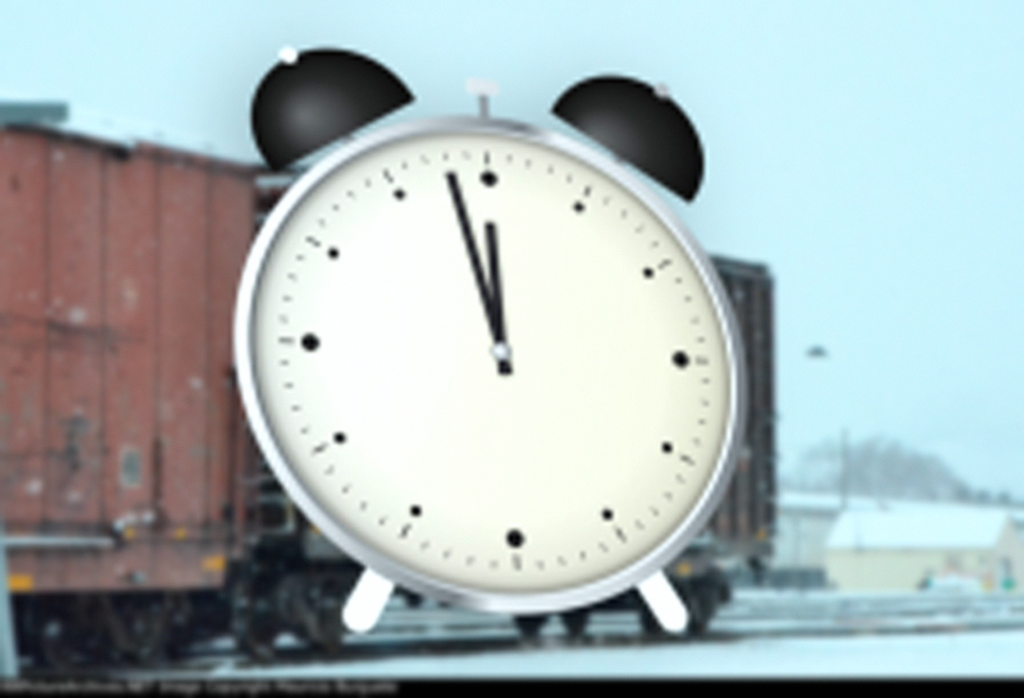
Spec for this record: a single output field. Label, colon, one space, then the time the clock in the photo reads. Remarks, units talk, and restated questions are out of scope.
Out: 11:58
